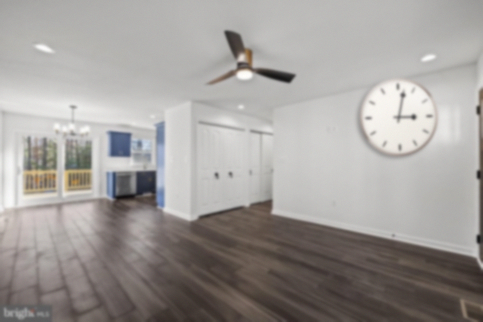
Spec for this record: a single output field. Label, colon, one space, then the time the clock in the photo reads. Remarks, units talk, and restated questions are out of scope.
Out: 3:02
